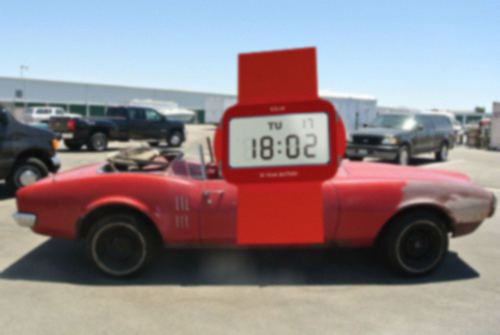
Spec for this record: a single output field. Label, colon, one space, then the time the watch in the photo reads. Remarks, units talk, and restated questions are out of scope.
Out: 18:02
